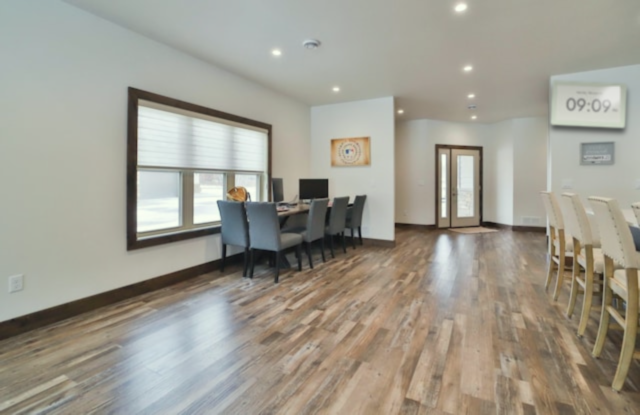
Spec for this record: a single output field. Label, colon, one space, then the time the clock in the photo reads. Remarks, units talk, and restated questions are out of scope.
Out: 9:09
